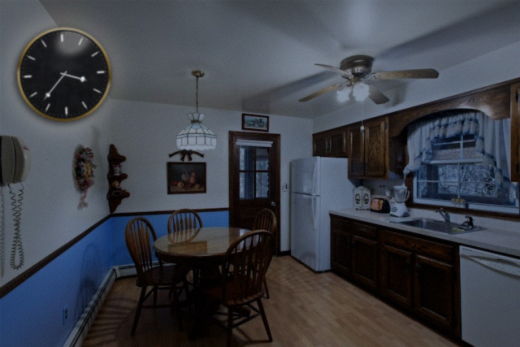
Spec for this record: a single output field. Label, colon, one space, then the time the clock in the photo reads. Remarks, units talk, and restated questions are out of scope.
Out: 3:37
